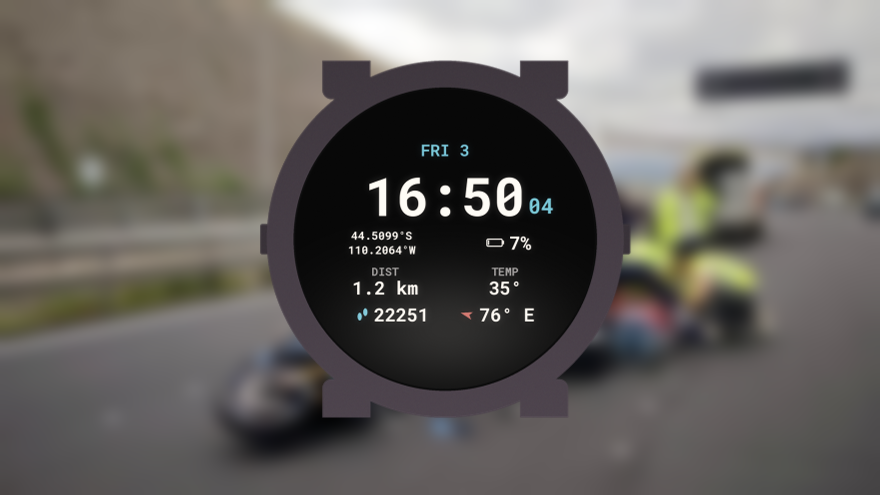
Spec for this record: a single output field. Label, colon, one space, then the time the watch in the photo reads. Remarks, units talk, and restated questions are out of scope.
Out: 16:50:04
